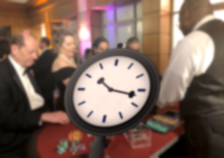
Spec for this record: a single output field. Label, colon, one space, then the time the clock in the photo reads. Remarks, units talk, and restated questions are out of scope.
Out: 10:17
